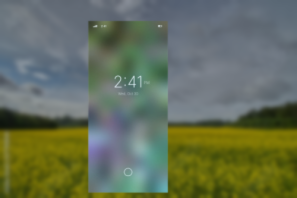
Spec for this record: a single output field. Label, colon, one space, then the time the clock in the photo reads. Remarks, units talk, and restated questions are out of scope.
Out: 2:41
